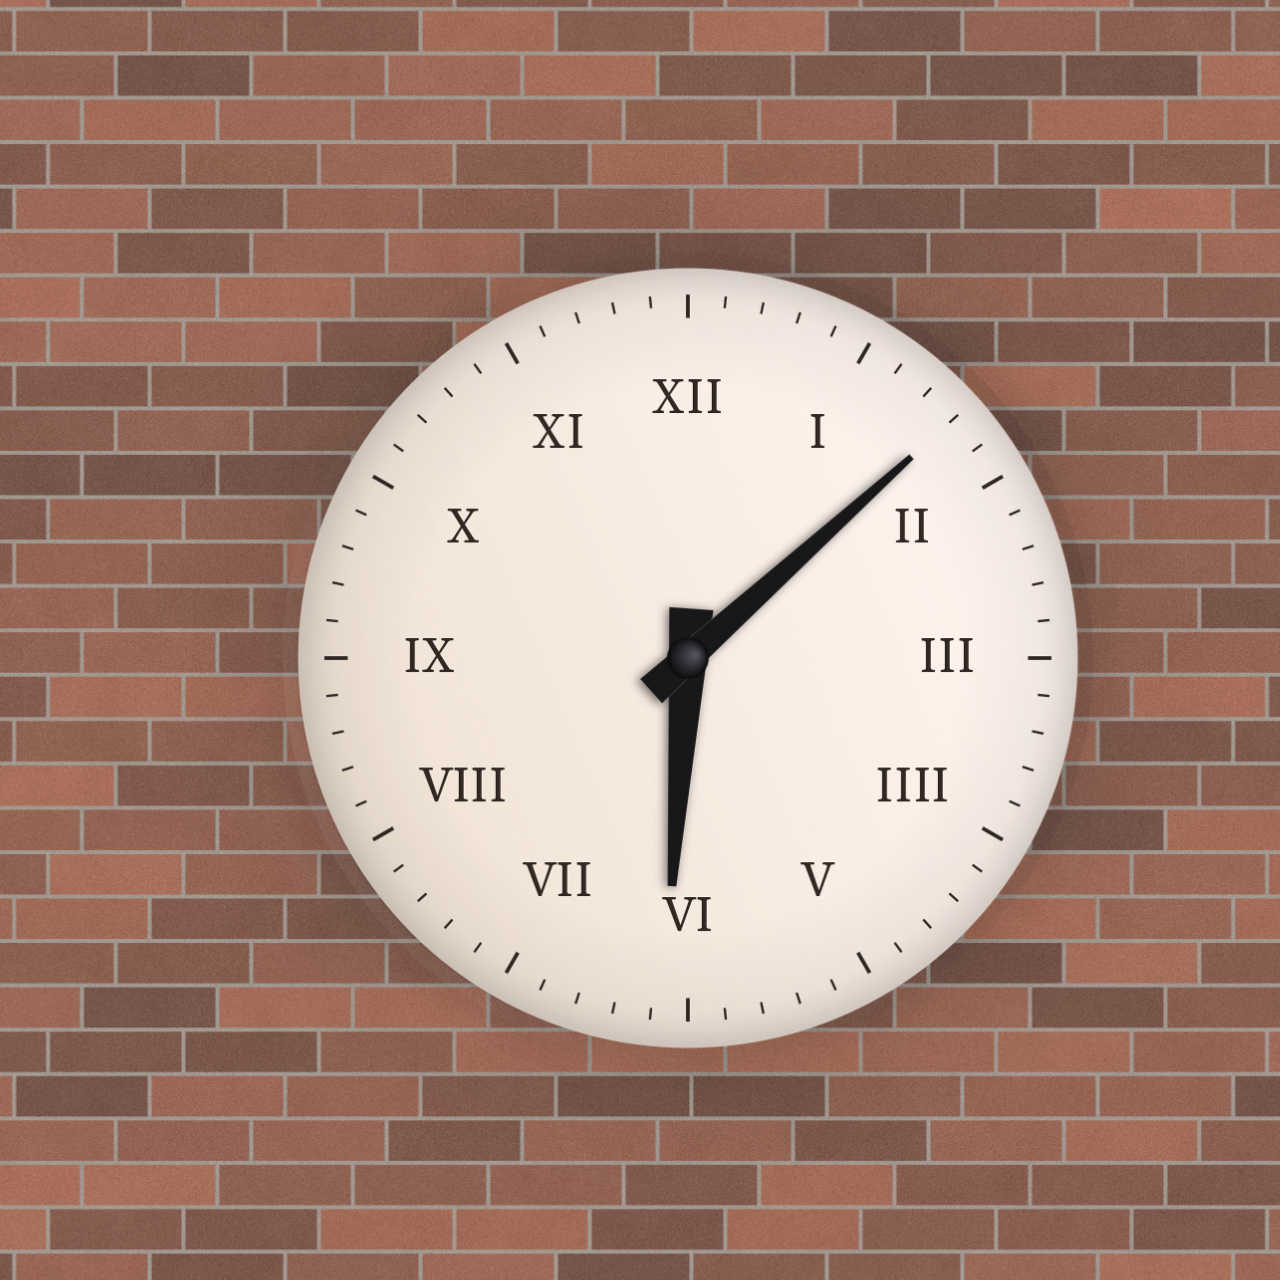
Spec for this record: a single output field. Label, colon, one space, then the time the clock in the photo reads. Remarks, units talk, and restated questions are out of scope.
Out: 6:08
